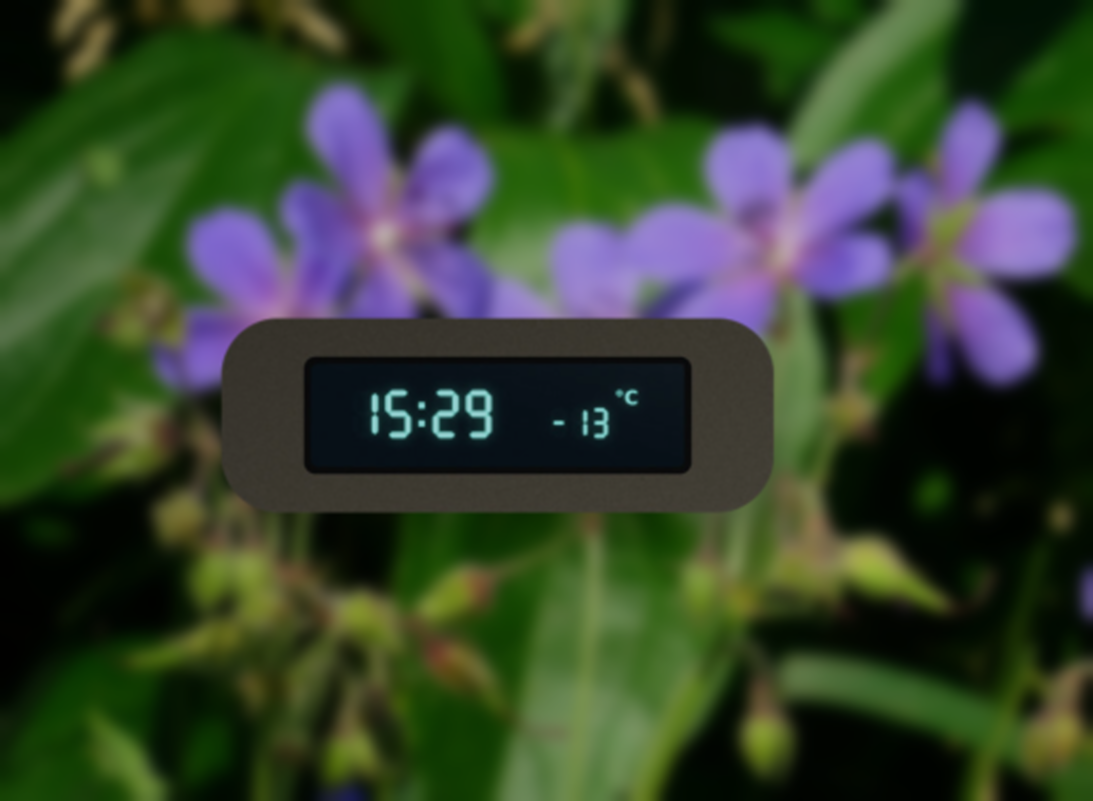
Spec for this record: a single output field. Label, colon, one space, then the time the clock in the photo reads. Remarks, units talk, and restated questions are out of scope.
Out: 15:29
